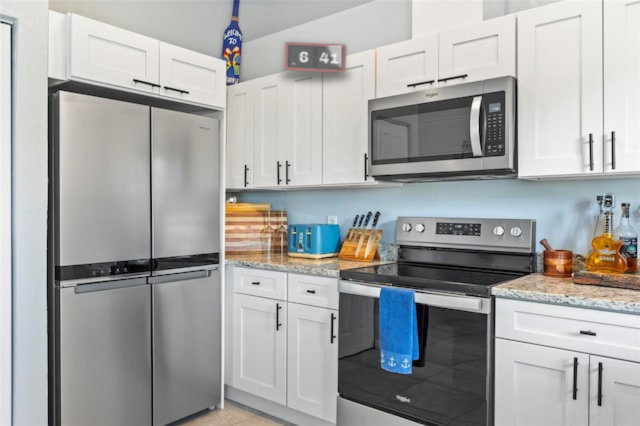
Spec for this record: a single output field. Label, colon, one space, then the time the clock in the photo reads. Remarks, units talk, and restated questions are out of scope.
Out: 6:41
